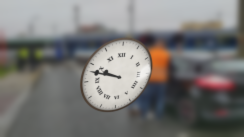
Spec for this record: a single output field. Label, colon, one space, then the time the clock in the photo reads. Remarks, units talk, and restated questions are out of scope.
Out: 9:48
